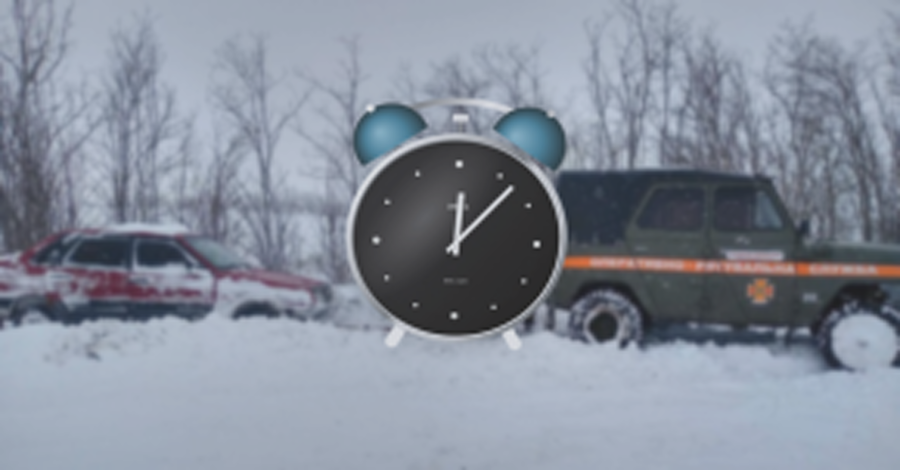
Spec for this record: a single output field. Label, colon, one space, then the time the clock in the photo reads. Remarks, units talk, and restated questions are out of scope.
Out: 12:07
